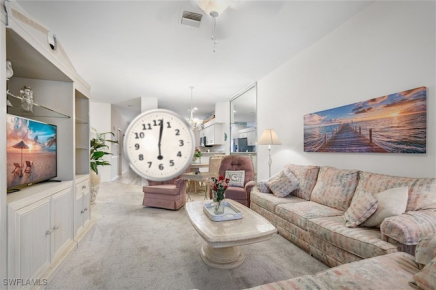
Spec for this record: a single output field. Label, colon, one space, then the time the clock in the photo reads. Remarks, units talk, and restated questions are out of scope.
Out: 6:02
